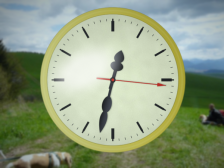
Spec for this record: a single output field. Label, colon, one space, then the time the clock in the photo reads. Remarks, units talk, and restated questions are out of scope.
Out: 12:32:16
